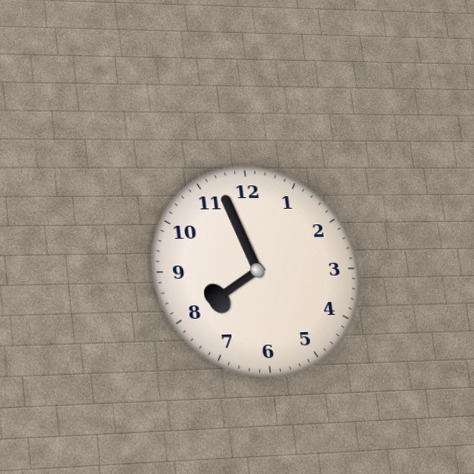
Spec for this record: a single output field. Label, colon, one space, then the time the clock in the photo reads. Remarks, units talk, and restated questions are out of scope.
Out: 7:57
